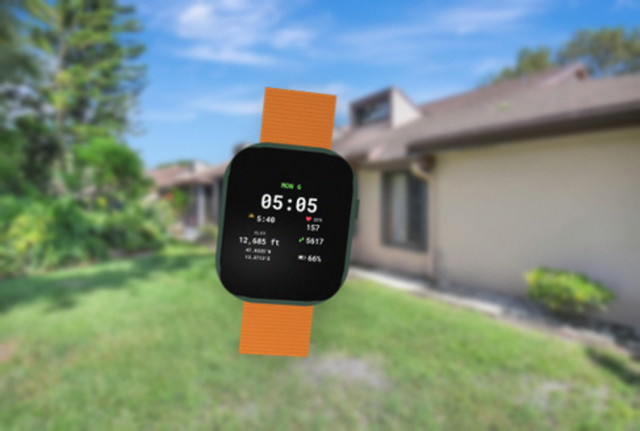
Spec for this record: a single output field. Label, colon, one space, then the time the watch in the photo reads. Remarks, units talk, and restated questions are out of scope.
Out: 5:05
